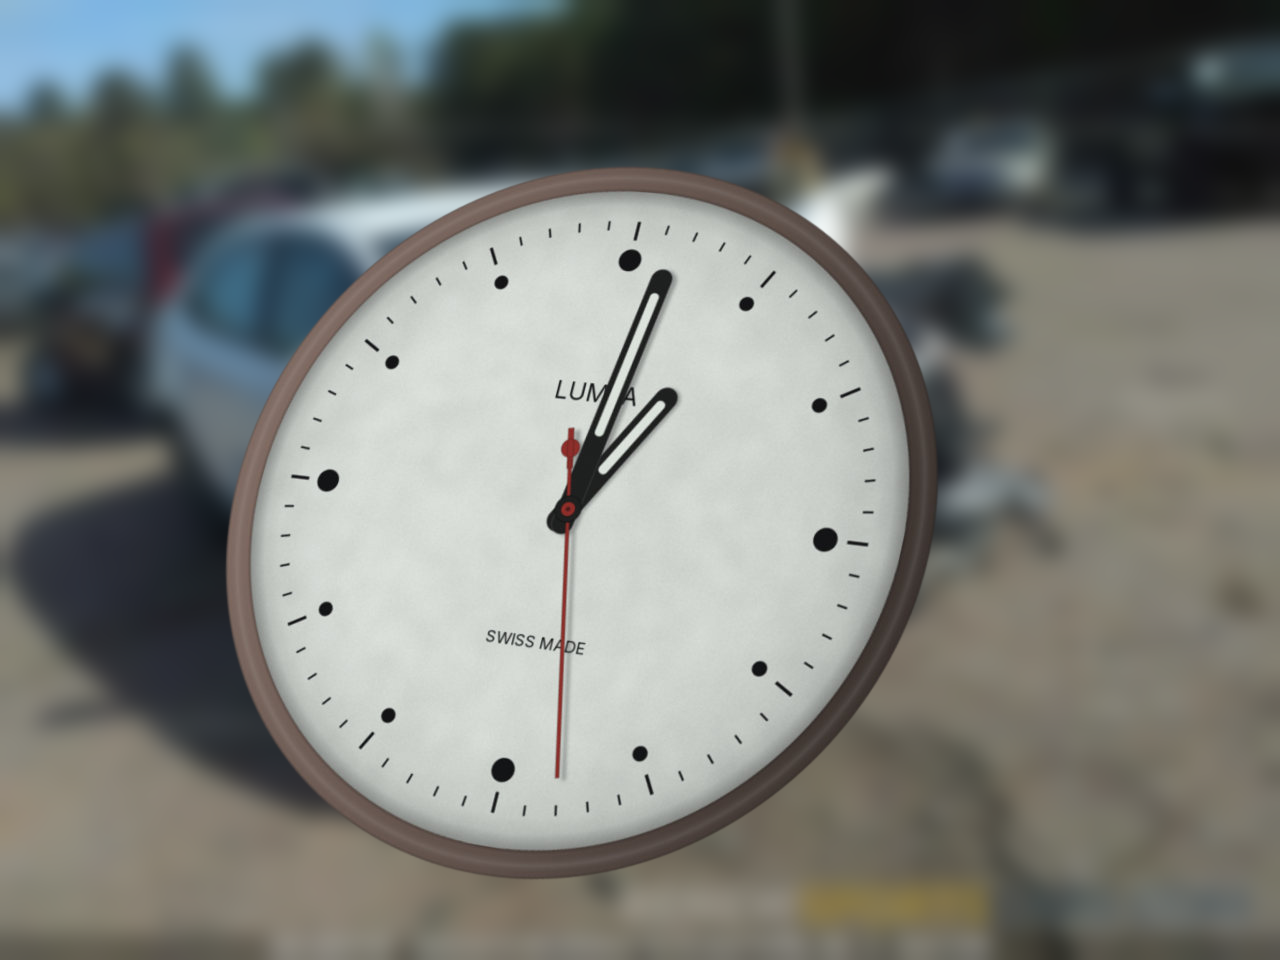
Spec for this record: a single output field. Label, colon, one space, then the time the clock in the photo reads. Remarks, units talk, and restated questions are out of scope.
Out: 1:01:28
